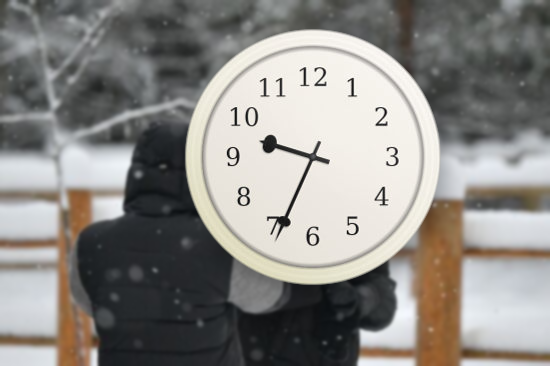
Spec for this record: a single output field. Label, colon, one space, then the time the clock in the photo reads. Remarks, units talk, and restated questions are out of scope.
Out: 9:34
